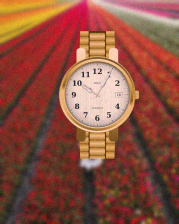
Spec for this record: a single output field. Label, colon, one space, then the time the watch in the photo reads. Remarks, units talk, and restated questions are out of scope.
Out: 10:05
